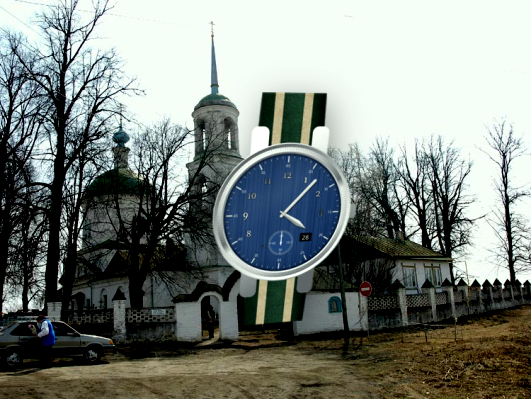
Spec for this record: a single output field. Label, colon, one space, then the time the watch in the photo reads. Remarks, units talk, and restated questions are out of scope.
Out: 4:07
